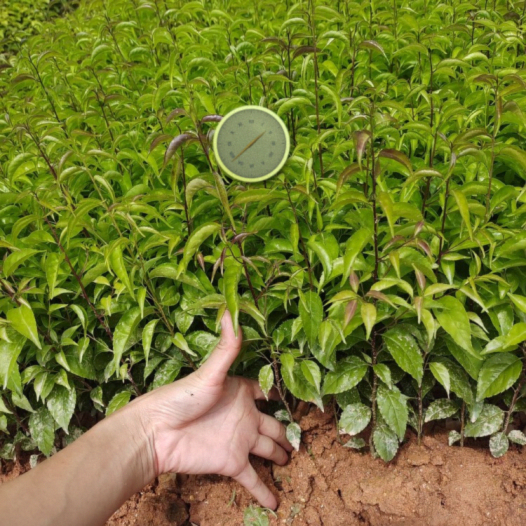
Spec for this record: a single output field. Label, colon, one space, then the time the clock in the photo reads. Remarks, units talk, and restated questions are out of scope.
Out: 1:38
